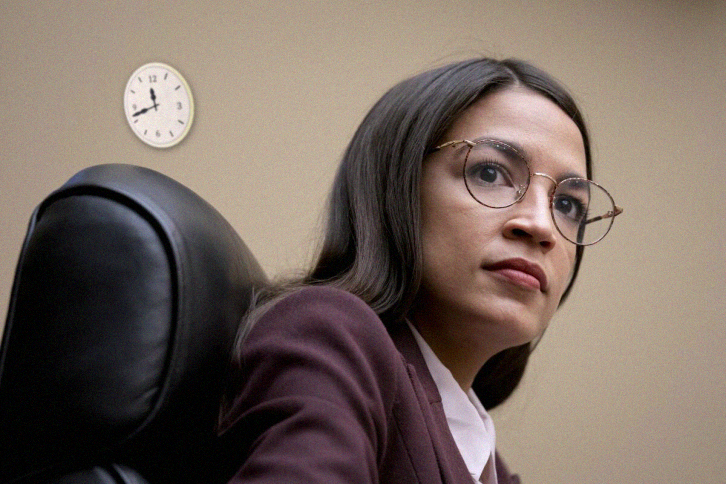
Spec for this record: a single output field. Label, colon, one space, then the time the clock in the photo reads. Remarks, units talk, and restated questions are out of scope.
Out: 11:42
